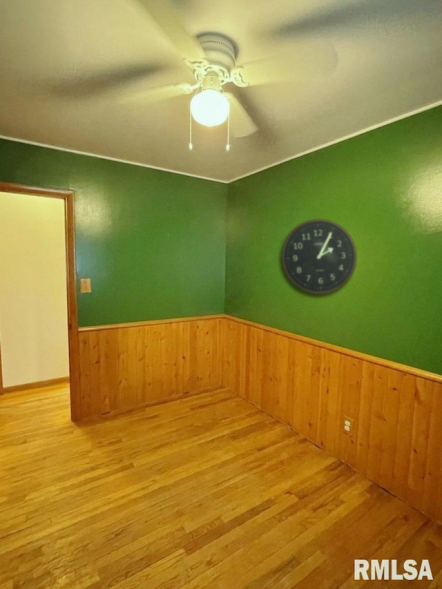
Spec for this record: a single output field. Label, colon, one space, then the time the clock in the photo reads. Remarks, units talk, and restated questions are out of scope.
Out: 2:05
